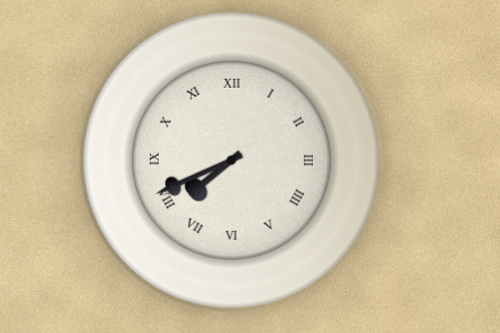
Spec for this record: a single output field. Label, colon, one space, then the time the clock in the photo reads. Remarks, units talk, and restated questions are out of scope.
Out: 7:41
